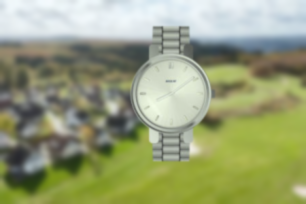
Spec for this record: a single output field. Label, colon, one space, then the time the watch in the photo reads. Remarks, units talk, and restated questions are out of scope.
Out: 8:09
